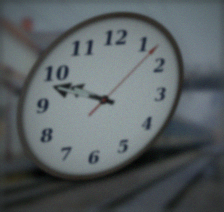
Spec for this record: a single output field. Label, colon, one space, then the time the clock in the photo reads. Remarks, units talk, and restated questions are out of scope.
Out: 9:48:07
